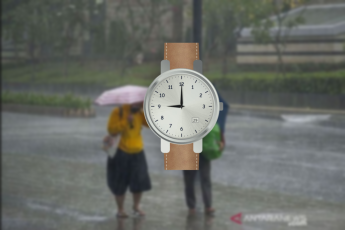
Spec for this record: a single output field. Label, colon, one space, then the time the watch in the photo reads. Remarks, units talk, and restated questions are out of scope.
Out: 9:00
